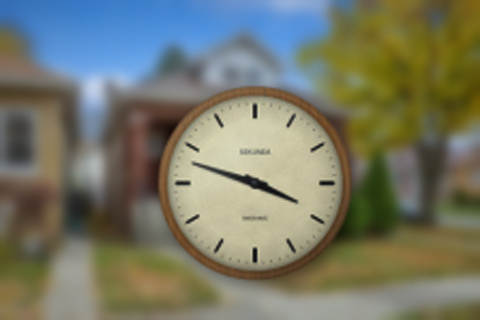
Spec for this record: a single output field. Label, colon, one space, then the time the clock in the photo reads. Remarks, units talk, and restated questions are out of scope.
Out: 3:48
